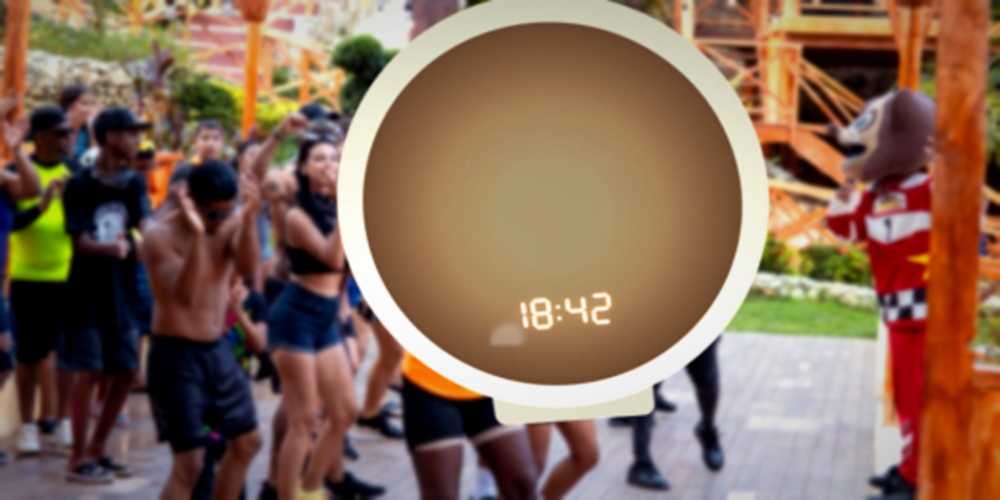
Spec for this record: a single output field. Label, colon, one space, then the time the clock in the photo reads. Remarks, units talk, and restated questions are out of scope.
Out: 18:42
